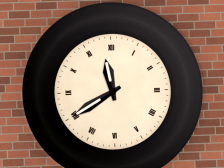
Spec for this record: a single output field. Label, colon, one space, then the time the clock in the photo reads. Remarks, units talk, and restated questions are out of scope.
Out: 11:40
